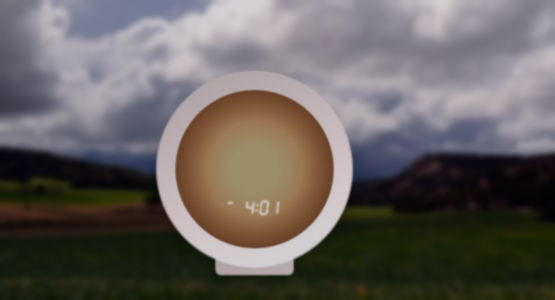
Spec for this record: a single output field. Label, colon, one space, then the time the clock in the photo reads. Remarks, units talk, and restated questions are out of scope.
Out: 4:01
